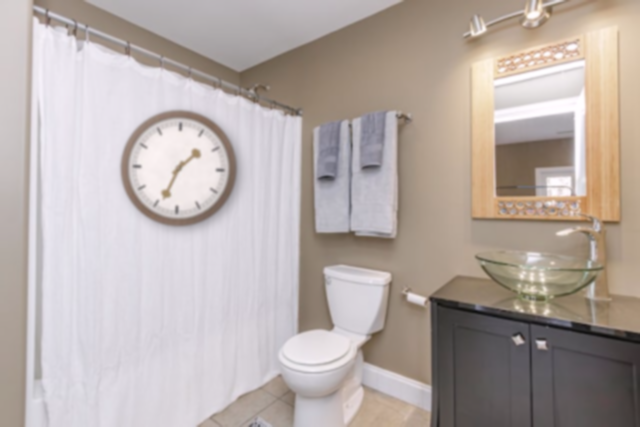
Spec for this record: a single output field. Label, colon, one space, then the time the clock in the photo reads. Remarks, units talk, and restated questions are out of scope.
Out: 1:34
